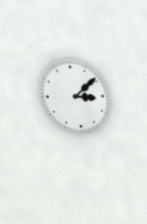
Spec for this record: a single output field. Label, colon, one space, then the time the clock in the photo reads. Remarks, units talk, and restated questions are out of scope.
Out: 3:09
